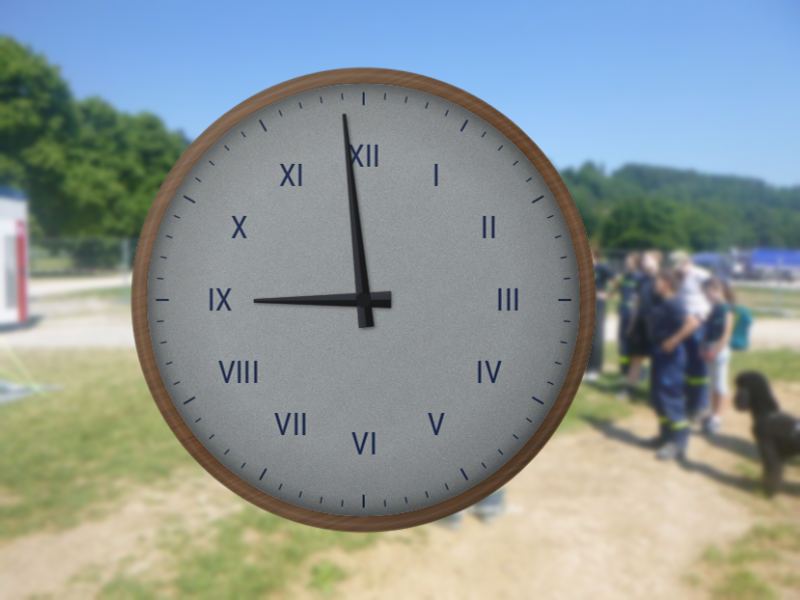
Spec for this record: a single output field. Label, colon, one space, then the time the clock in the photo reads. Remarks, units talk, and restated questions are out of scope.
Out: 8:59
